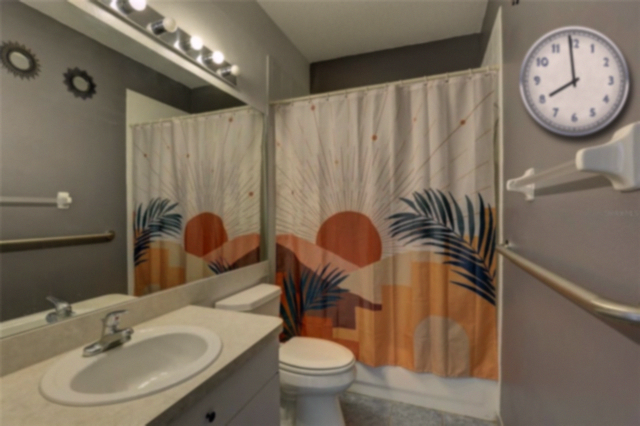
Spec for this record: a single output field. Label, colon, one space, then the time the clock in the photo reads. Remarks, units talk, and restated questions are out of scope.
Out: 7:59
